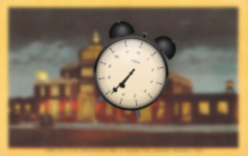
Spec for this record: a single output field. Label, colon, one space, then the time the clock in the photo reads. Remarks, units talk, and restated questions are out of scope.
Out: 6:34
